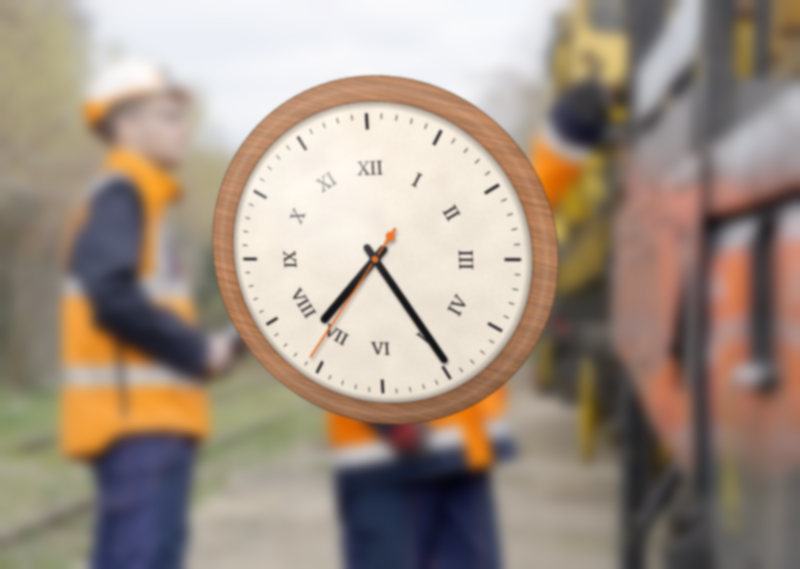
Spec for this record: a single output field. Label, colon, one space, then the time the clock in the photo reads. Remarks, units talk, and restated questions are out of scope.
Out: 7:24:36
